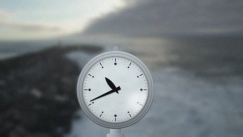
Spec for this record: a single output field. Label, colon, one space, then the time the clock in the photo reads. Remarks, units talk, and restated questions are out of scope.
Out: 10:41
